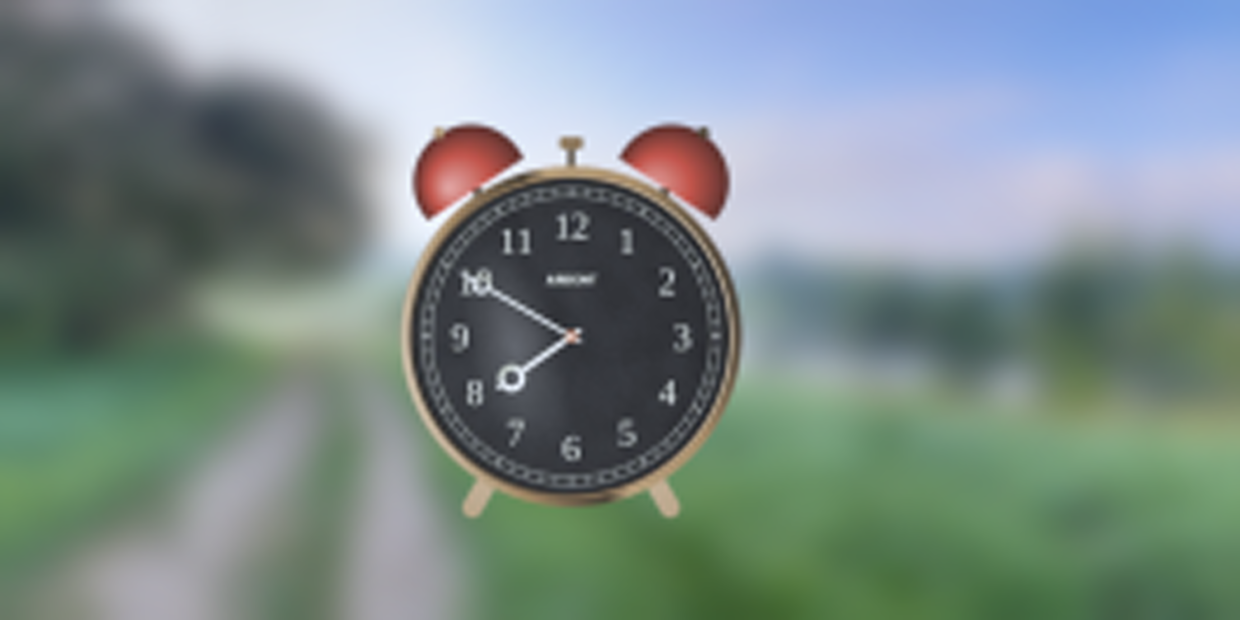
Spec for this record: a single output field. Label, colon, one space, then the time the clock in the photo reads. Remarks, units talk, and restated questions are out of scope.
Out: 7:50
